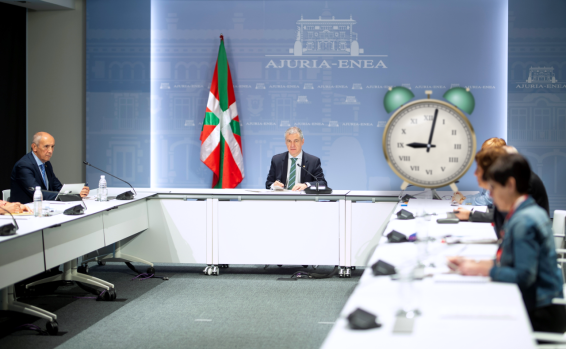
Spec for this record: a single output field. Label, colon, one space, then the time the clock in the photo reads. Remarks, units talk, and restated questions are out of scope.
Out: 9:02
